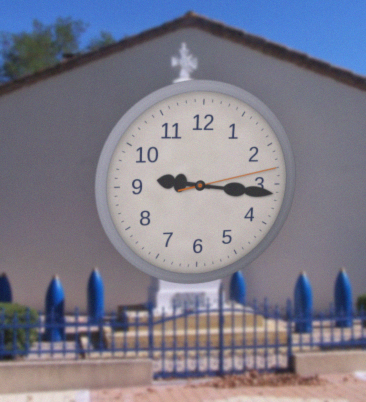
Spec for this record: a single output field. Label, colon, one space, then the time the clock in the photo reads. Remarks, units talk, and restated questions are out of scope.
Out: 9:16:13
